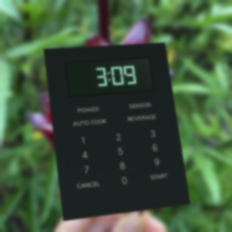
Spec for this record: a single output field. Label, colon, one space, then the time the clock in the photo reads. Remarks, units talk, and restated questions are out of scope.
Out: 3:09
